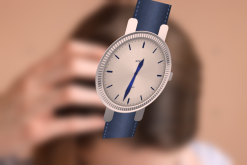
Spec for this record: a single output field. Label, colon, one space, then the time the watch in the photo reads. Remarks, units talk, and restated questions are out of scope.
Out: 12:32
